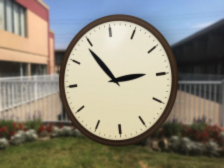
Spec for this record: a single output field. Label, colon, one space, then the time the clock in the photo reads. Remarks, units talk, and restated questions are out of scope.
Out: 2:54
